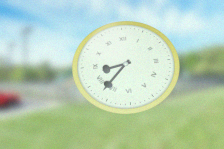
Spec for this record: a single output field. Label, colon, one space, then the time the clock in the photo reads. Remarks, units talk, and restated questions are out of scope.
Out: 8:37
